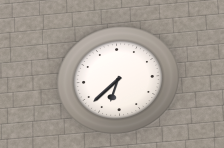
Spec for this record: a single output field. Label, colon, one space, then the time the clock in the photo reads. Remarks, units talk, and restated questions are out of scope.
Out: 6:38
